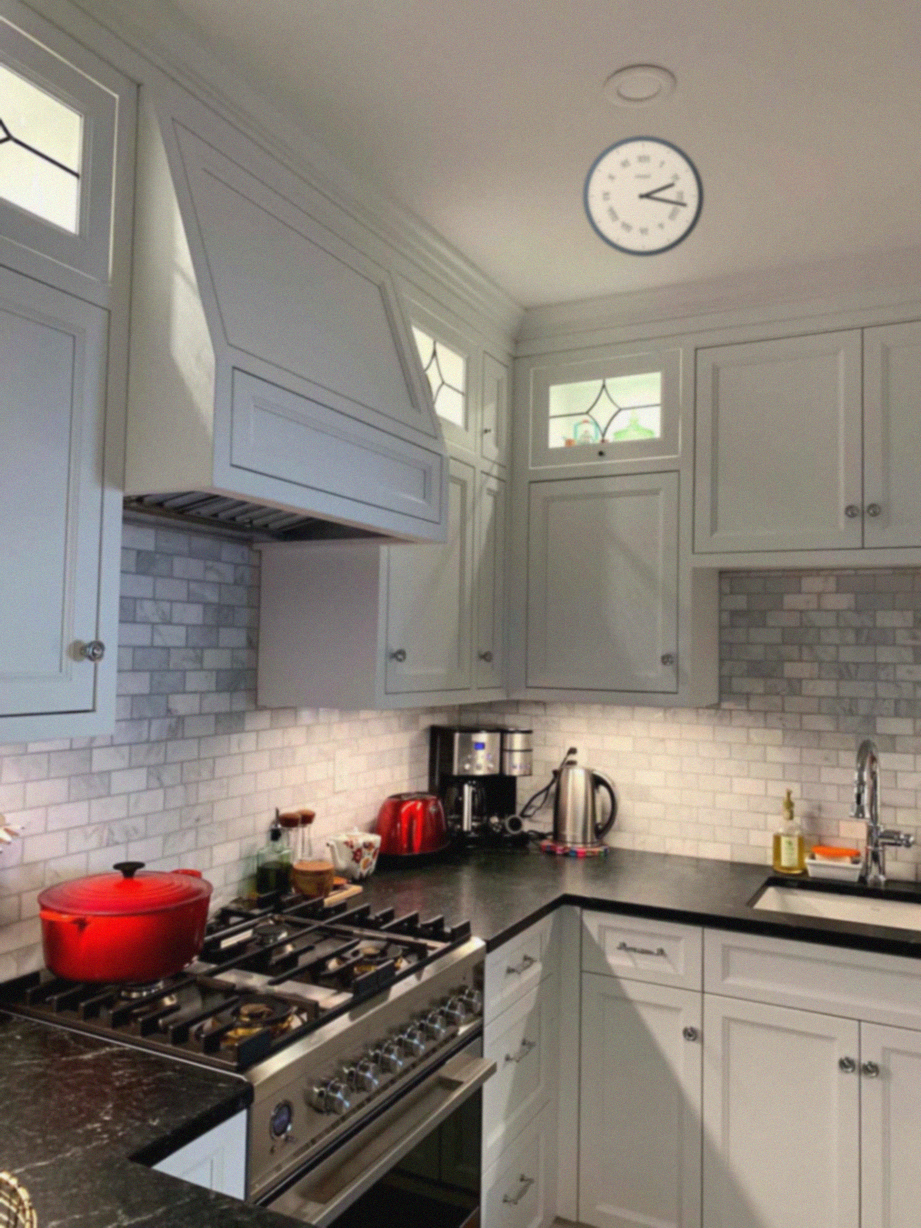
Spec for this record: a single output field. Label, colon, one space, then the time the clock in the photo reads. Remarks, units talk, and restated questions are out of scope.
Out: 2:17
